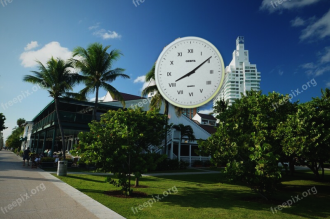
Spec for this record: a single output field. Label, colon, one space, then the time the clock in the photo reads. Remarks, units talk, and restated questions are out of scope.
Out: 8:09
